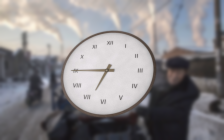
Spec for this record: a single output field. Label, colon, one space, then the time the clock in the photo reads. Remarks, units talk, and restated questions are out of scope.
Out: 6:45
